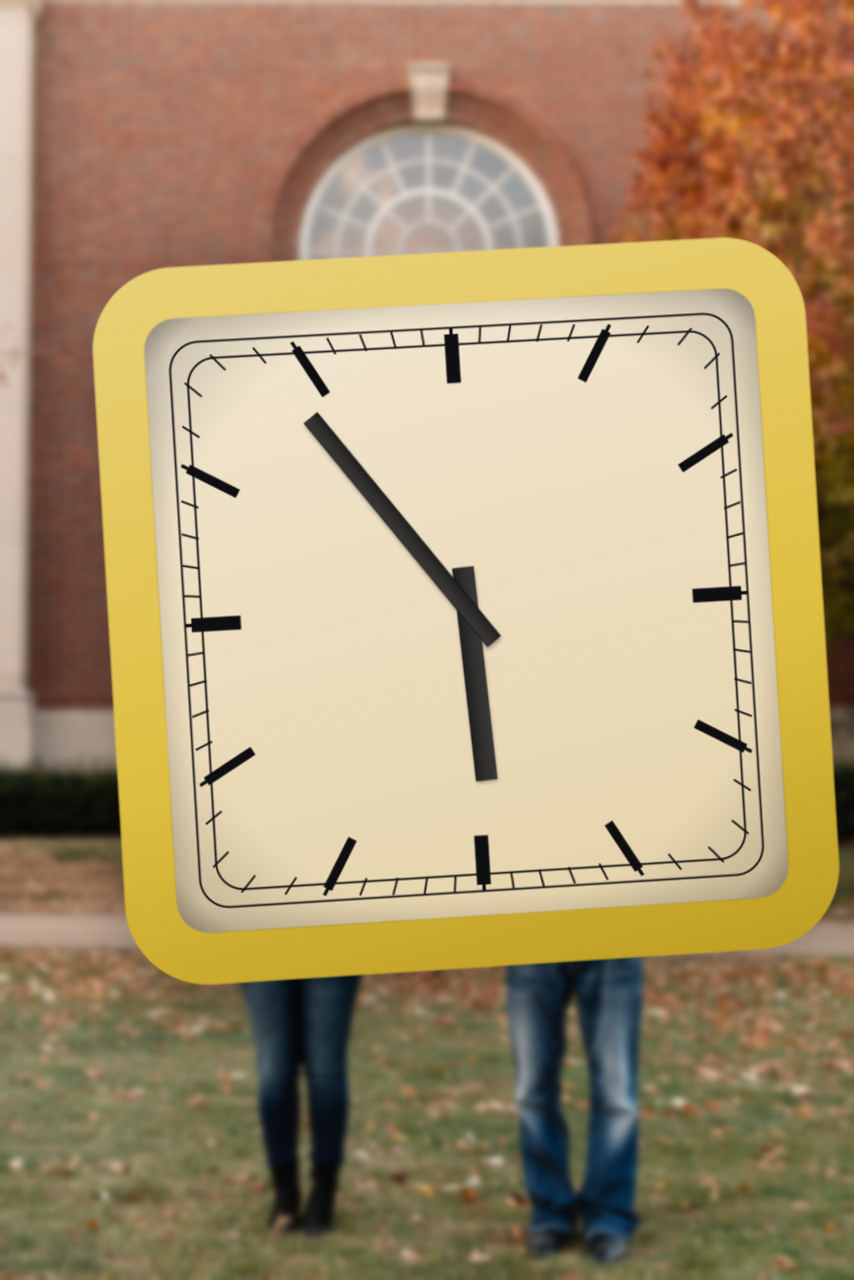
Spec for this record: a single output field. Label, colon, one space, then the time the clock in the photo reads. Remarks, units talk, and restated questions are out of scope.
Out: 5:54
